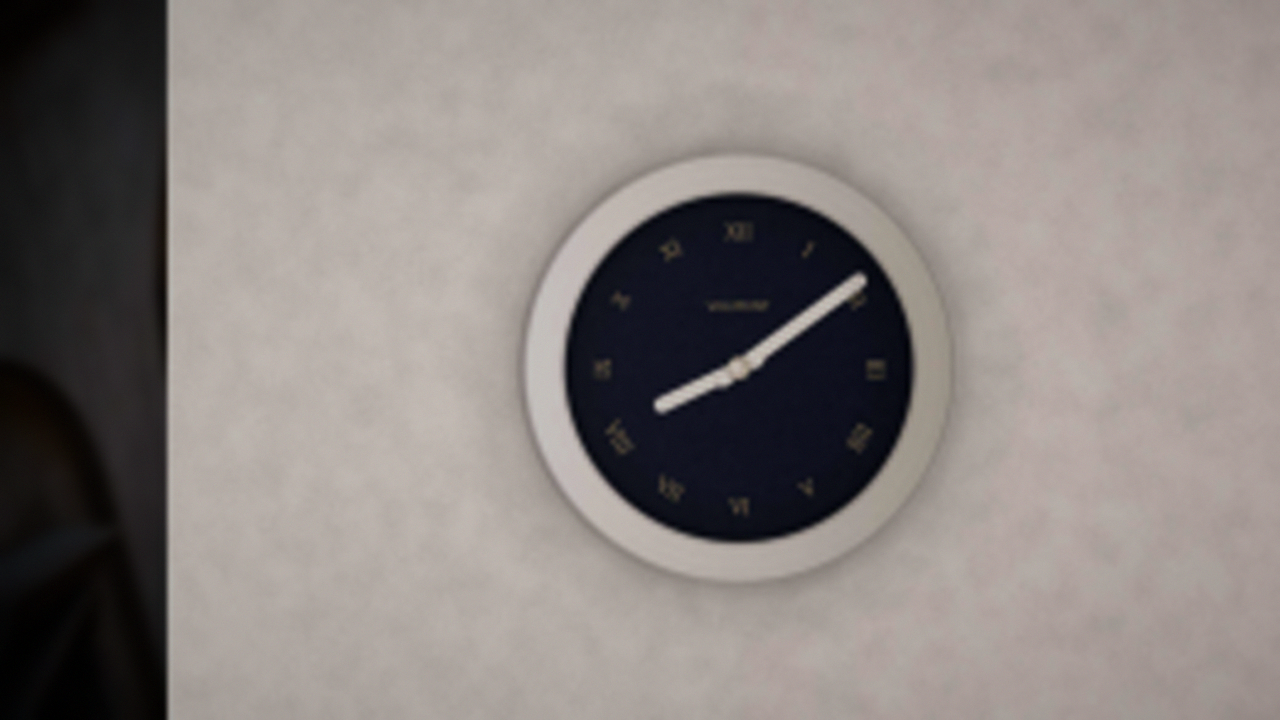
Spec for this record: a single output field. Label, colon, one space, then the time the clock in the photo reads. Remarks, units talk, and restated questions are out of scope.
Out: 8:09
